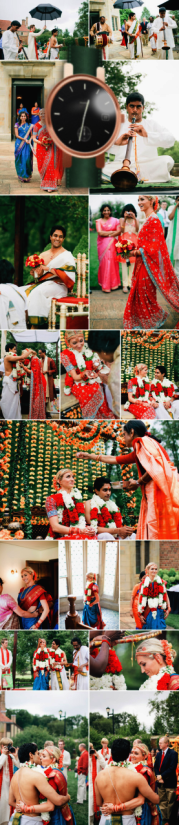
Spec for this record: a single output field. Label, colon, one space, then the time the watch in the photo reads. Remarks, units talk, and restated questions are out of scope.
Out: 12:32
